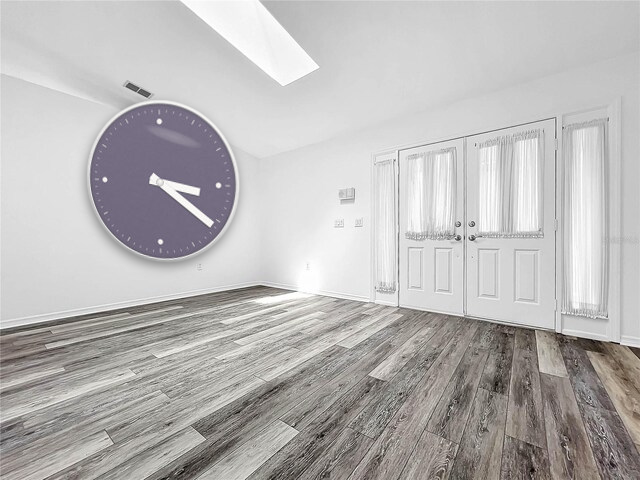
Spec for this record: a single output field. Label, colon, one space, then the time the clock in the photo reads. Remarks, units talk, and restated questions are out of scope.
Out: 3:21
